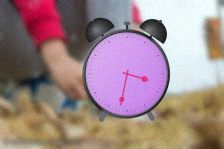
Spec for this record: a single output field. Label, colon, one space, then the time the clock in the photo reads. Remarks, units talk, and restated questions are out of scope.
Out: 3:32
